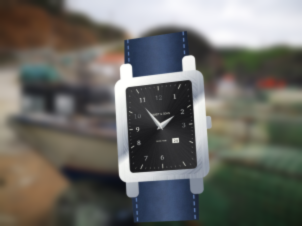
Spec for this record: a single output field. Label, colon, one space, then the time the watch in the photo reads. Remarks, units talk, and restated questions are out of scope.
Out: 1:54
